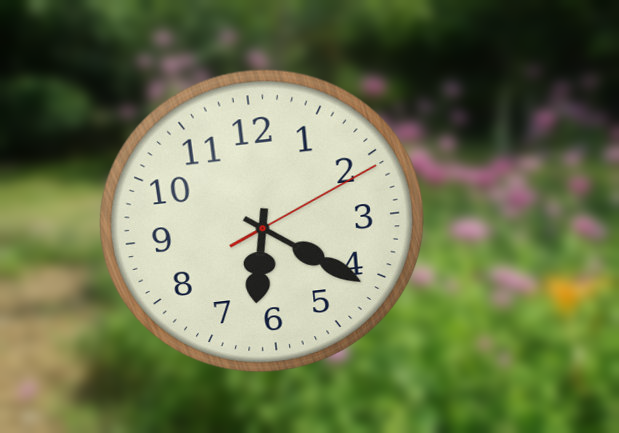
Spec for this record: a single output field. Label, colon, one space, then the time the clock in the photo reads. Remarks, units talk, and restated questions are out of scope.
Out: 6:21:11
